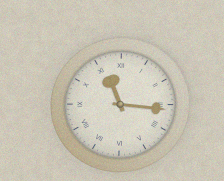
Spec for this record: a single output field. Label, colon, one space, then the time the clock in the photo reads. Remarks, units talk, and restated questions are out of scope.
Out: 11:16
